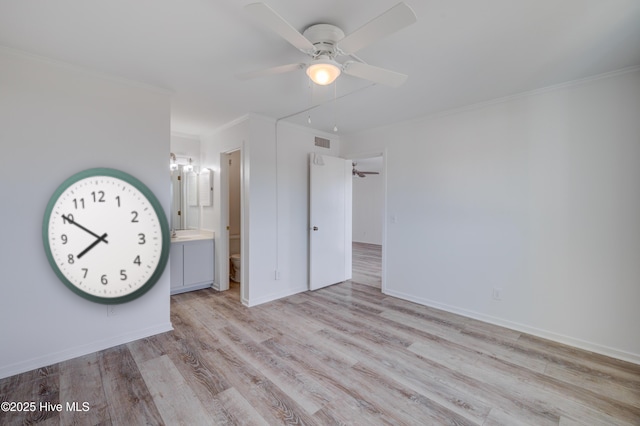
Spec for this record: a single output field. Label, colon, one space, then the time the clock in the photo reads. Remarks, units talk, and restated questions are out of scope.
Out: 7:50
